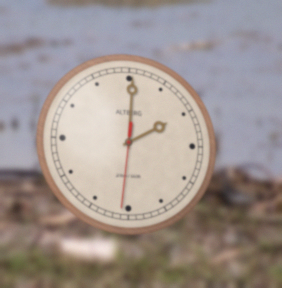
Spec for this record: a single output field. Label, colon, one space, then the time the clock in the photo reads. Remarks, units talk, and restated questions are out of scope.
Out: 2:00:31
